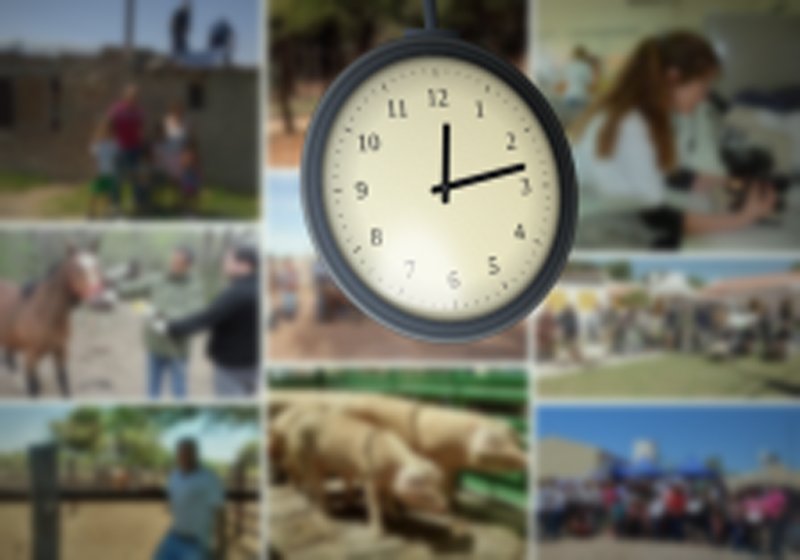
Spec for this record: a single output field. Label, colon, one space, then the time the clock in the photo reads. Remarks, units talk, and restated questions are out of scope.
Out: 12:13
